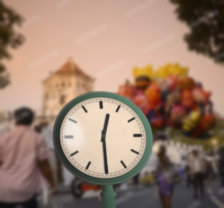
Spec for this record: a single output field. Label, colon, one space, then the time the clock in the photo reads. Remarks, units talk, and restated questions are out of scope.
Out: 12:30
